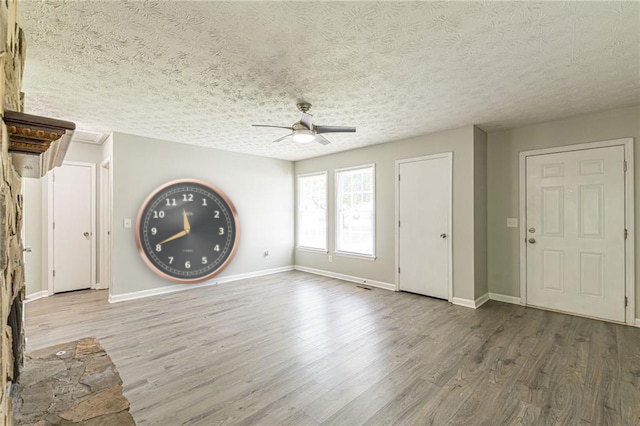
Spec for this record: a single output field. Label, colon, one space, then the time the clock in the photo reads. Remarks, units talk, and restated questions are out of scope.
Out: 11:41
